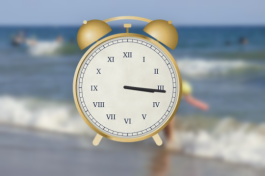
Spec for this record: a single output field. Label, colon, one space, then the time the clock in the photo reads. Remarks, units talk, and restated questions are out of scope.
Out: 3:16
